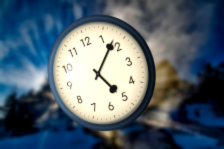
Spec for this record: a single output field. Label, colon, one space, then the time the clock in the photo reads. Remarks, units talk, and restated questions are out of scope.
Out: 5:08
